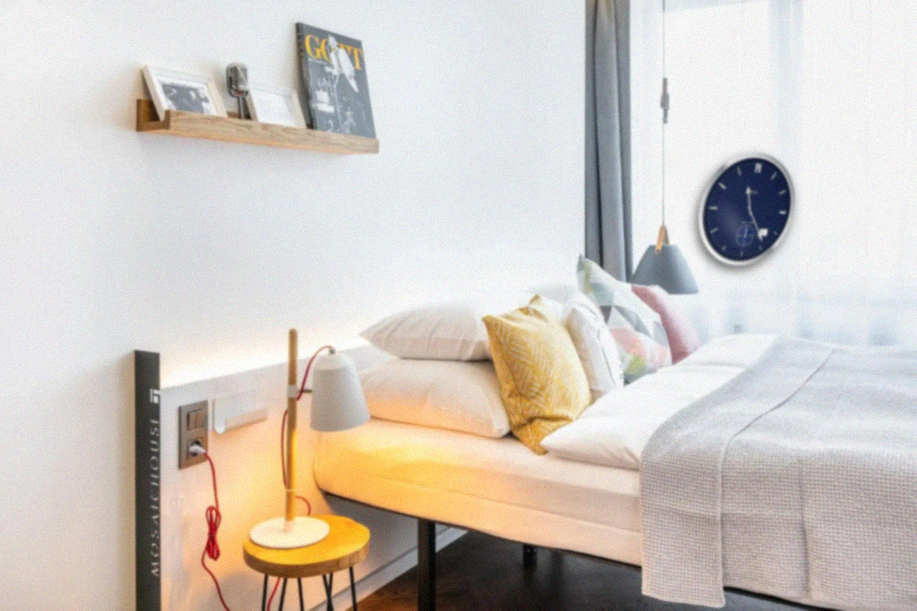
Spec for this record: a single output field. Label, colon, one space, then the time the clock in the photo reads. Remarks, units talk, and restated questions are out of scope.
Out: 11:24
